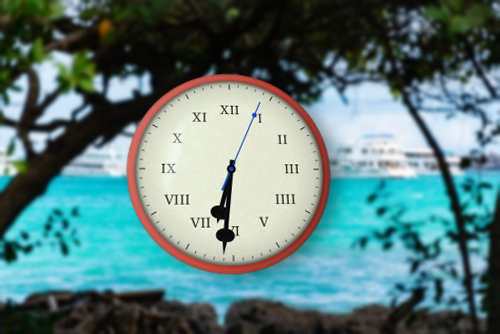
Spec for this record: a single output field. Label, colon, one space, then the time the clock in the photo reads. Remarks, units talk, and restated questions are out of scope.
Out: 6:31:04
